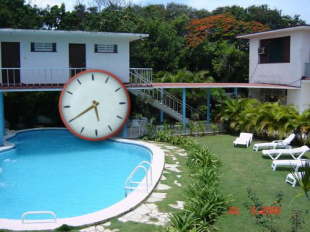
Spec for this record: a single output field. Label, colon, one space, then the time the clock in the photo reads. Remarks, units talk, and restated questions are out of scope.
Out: 5:40
